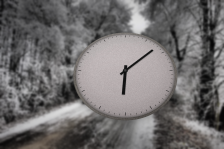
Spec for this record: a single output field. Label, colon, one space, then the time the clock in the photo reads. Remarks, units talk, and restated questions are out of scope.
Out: 6:08
